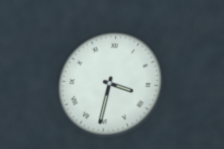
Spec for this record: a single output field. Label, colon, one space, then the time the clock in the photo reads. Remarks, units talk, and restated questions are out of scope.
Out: 3:31
